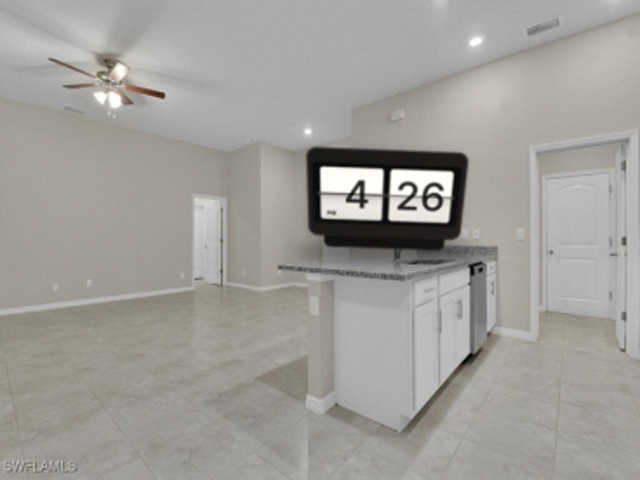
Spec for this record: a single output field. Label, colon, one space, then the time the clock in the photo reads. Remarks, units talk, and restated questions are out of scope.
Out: 4:26
